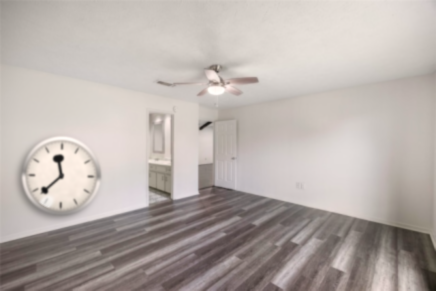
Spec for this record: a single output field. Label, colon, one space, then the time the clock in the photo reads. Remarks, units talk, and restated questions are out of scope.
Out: 11:38
